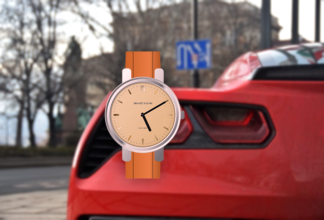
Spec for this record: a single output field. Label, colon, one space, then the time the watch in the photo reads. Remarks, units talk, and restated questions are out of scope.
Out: 5:10
